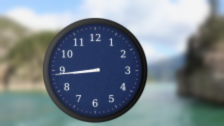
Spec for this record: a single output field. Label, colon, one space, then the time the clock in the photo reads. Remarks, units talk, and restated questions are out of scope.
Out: 8:44
